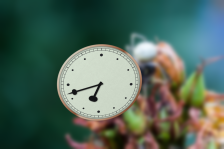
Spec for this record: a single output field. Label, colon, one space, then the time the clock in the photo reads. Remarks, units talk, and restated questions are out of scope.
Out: 6:42
